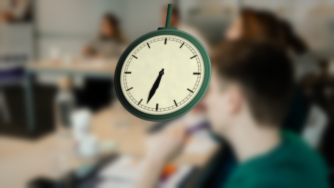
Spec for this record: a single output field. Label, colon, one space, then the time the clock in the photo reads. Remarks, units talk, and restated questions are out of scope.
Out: 6:33
